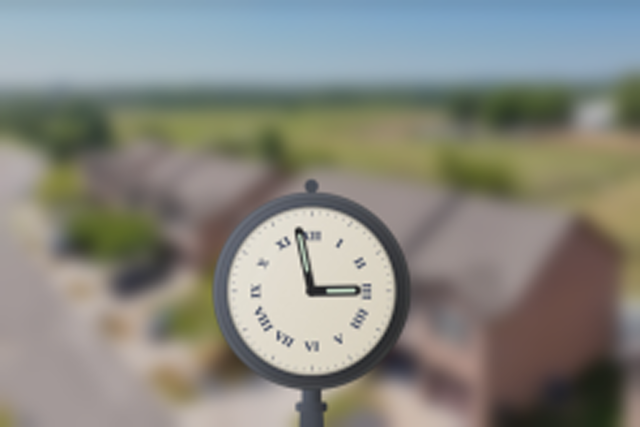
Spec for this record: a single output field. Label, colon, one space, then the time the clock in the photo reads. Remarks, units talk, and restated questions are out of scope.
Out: 2:58
